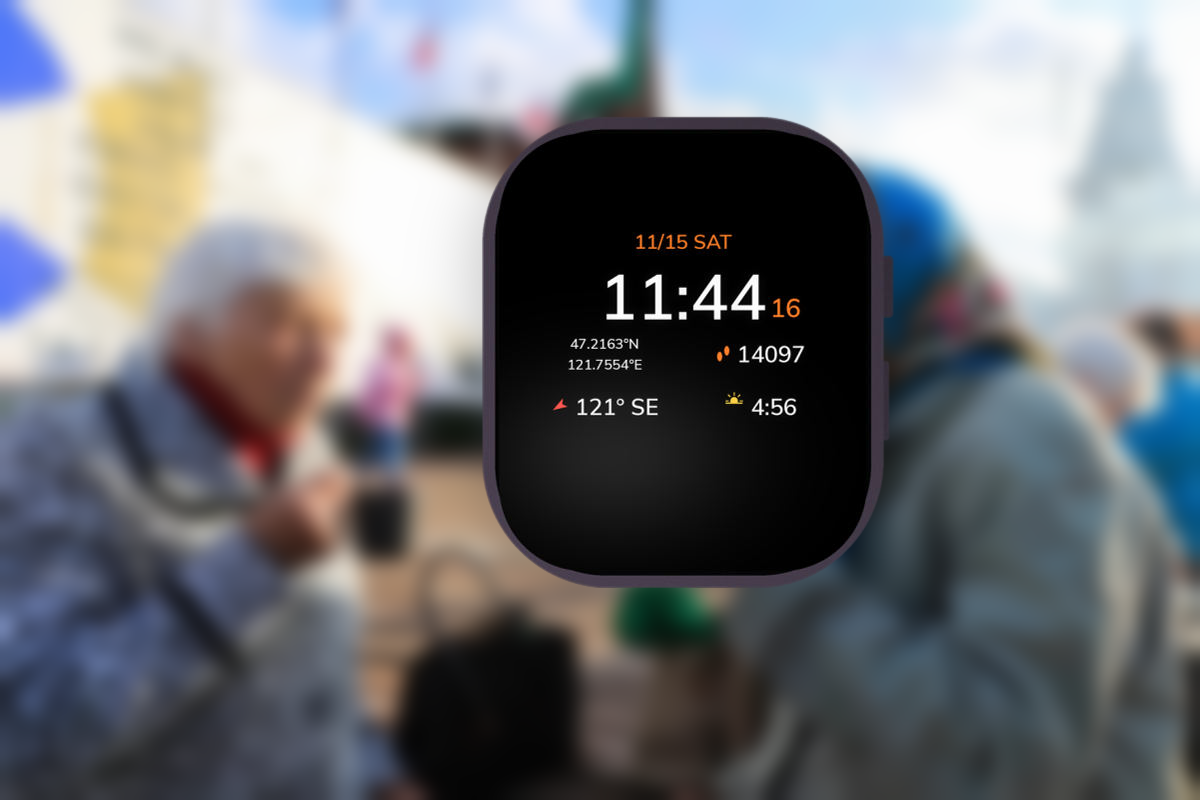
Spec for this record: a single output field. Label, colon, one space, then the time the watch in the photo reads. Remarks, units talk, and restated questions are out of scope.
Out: 11:44:16
